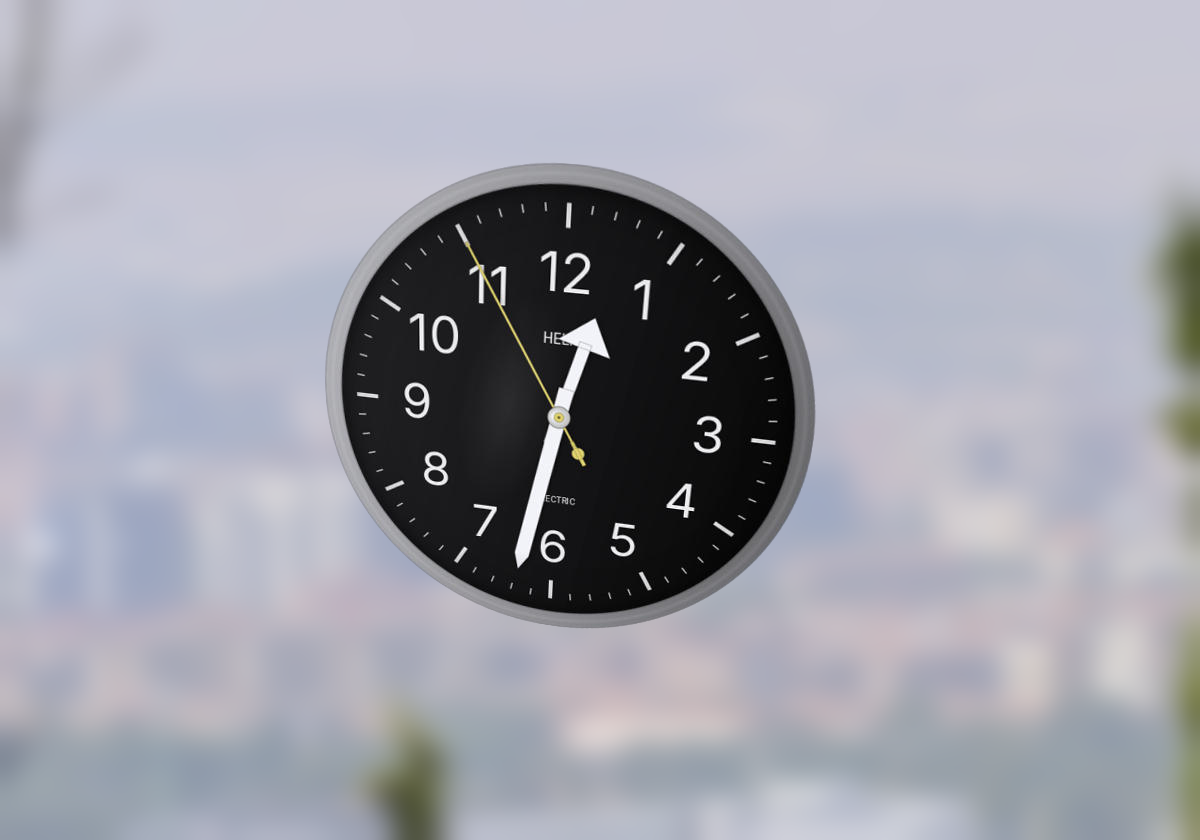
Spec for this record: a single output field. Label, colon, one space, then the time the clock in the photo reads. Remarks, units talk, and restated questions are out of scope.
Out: 12:31:55
